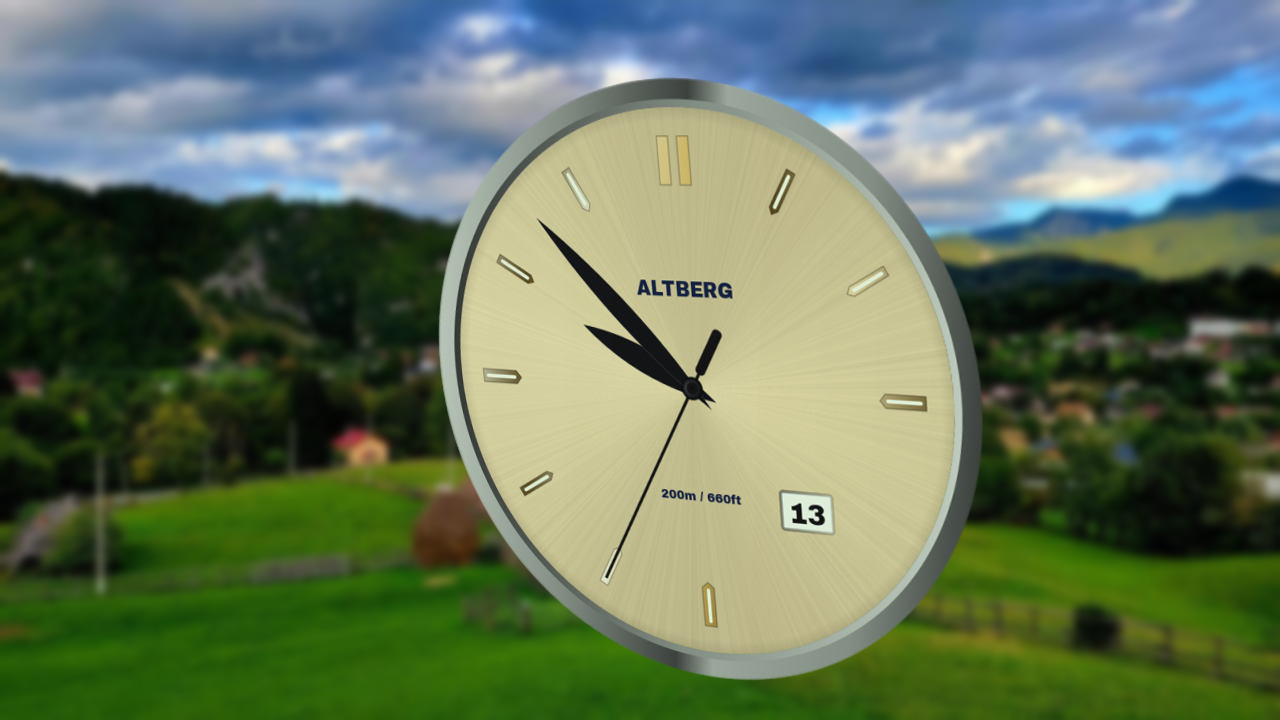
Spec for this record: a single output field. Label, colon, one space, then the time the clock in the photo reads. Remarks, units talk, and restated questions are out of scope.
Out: 9:52:35
